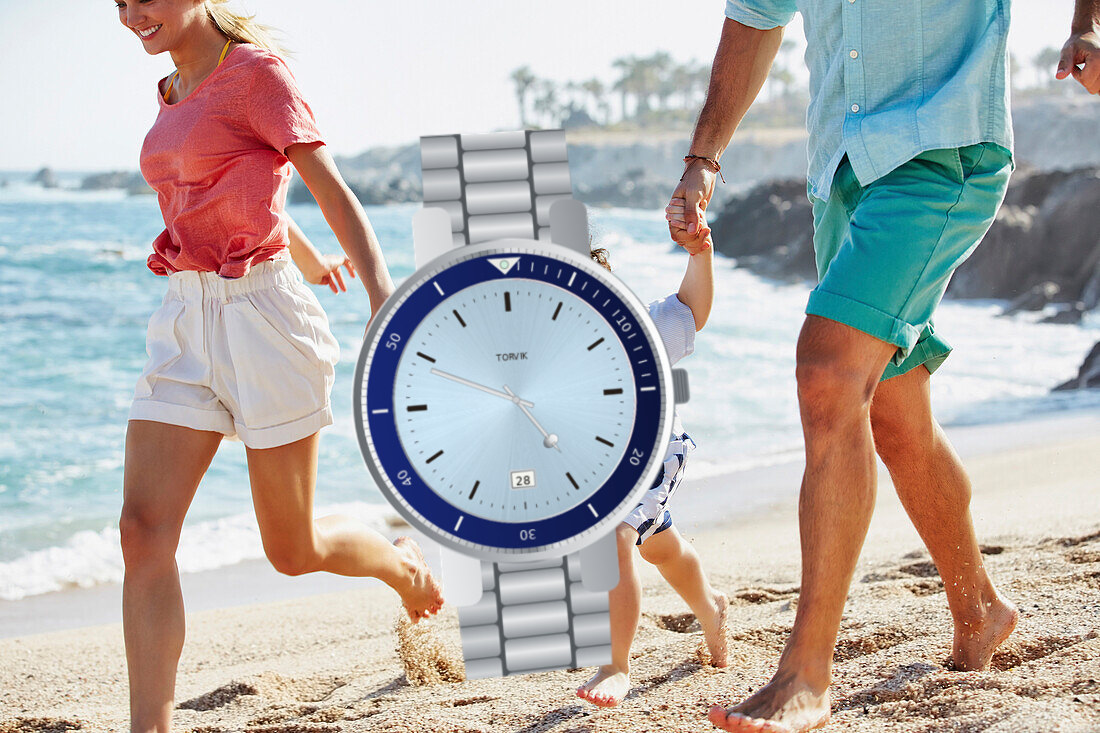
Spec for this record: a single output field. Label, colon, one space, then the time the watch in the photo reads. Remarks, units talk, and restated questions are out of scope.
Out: 4:49
